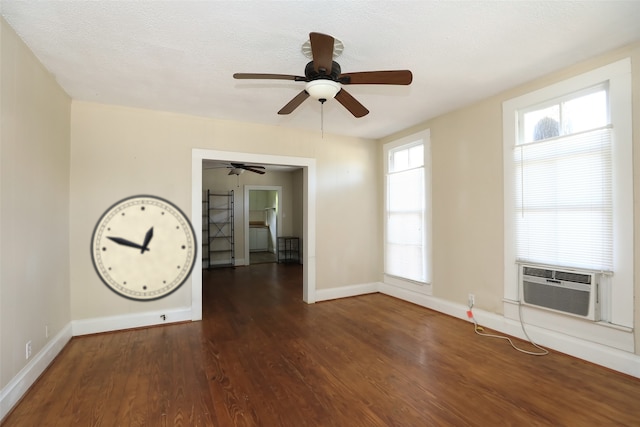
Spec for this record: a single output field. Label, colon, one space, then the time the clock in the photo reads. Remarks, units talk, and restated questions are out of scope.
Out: 12:48
